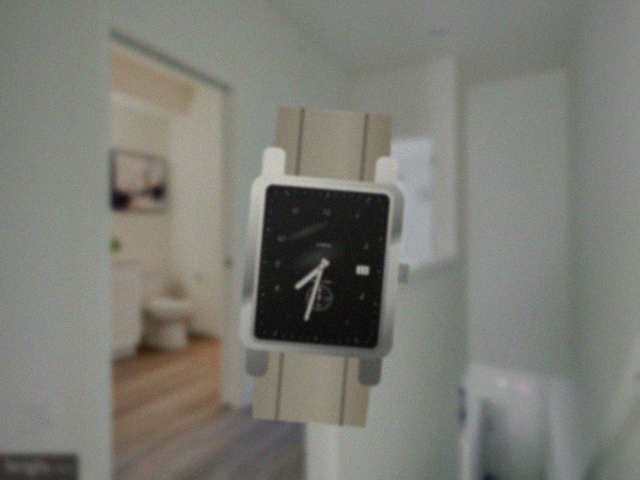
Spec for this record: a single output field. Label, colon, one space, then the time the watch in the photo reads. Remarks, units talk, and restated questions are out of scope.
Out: 7:32
